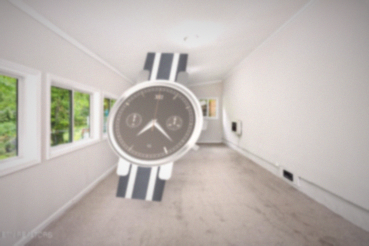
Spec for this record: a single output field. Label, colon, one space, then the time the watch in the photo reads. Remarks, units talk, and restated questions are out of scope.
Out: 7:22
